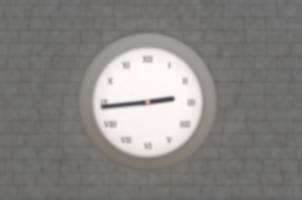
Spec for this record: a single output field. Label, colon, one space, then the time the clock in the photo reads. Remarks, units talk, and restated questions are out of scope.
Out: 2:44
